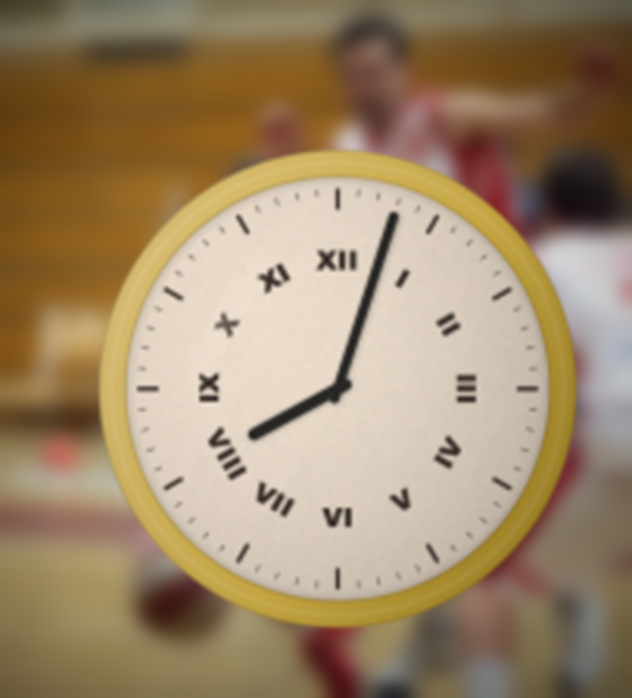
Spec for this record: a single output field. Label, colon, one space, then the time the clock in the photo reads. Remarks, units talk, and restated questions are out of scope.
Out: 8:03
